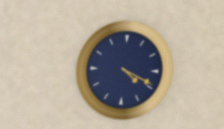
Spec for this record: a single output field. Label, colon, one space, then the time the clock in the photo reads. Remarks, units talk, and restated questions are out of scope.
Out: 4:19
